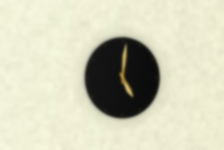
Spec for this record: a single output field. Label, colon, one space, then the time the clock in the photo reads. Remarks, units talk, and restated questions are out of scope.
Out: 5:01
